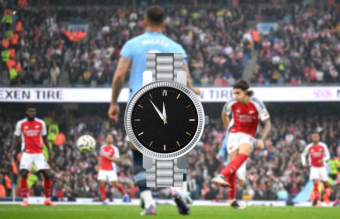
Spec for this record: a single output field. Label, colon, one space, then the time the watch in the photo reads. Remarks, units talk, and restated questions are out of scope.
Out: 11:54
